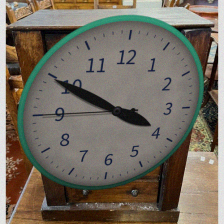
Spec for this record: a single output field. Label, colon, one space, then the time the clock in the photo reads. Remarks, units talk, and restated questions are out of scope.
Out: 3:49:45
